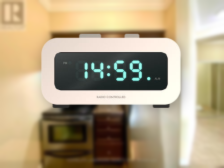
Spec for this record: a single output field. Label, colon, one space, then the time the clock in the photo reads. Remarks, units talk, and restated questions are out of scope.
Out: 14:59
